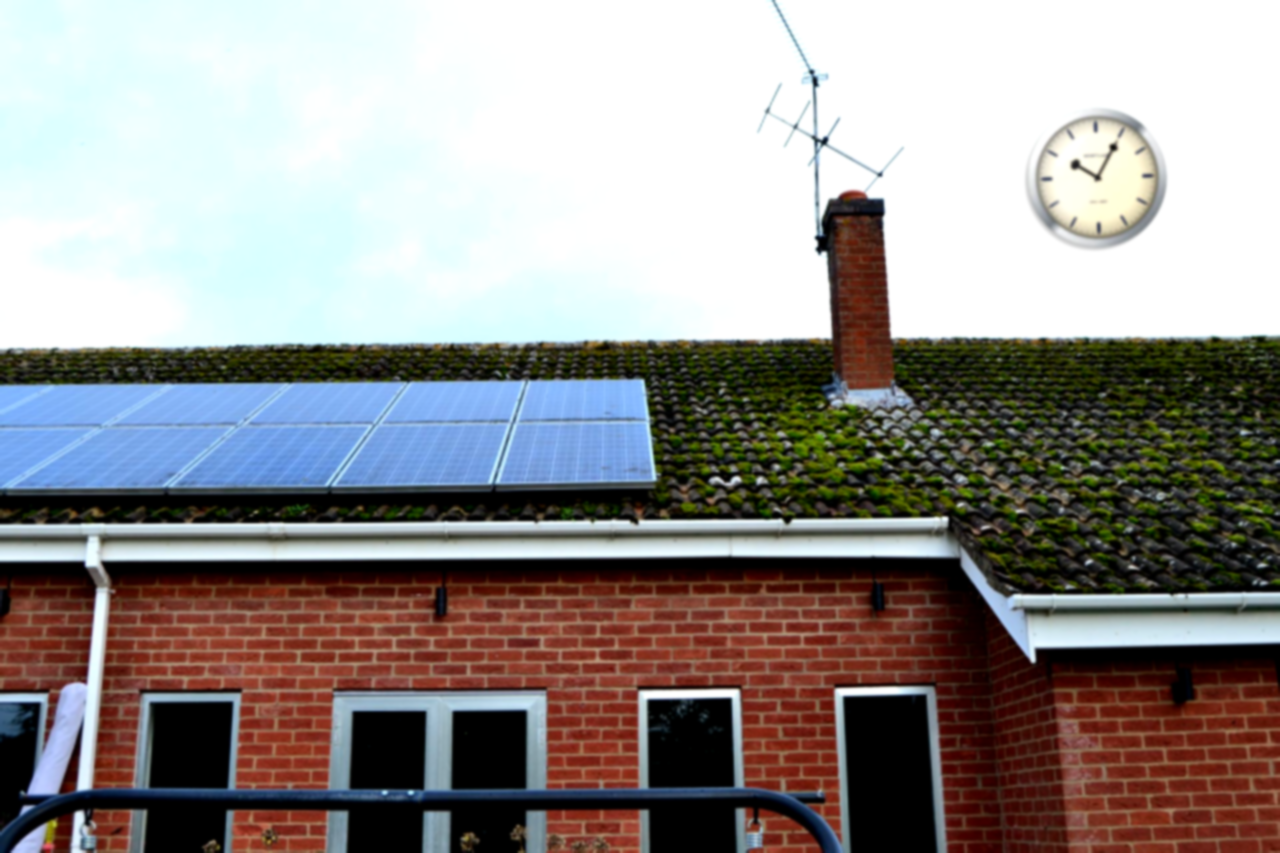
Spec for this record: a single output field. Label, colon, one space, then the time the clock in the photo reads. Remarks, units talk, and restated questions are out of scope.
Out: 10:05
